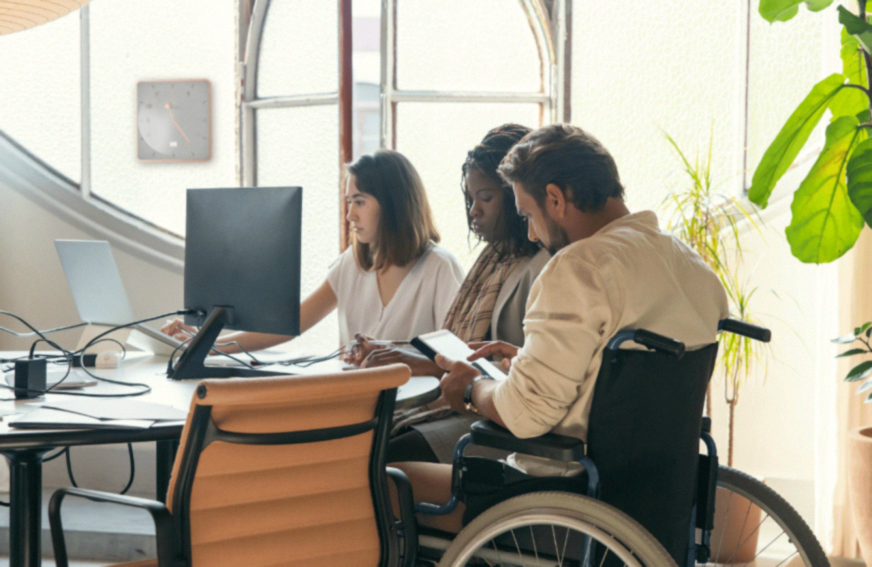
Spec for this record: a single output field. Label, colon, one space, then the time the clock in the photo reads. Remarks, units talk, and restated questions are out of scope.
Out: 11:24
